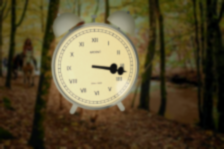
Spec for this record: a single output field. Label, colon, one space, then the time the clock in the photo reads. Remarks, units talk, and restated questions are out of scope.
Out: 3:17
